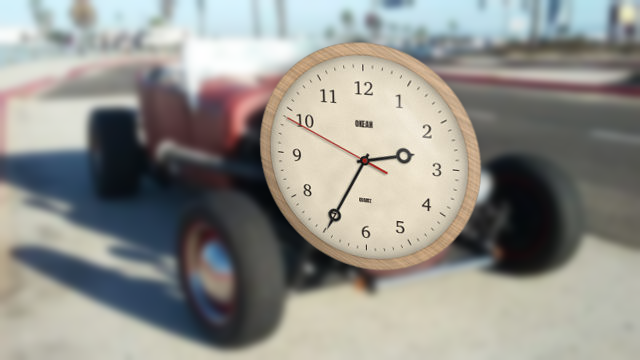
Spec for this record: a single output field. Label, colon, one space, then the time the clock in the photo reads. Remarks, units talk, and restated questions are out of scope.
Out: 2:34:49
